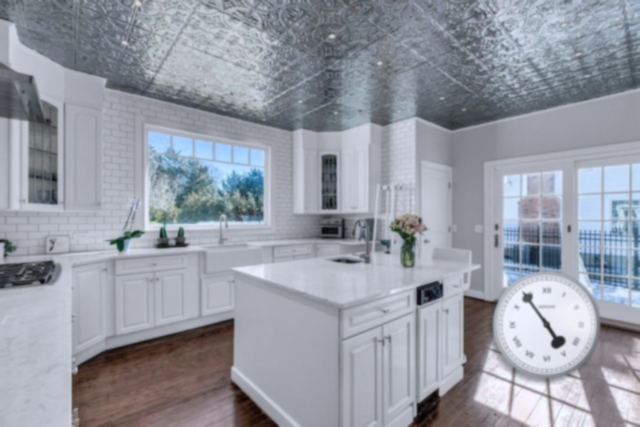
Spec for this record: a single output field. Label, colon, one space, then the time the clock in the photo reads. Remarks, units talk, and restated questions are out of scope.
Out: 4:54
